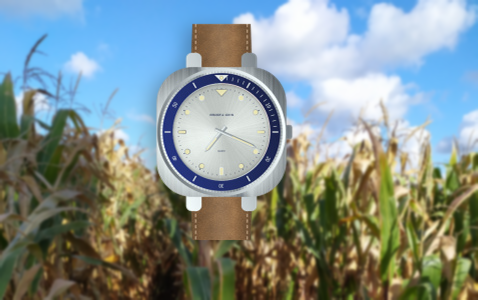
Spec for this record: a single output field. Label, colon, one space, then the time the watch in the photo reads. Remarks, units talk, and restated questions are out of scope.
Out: 7:19
